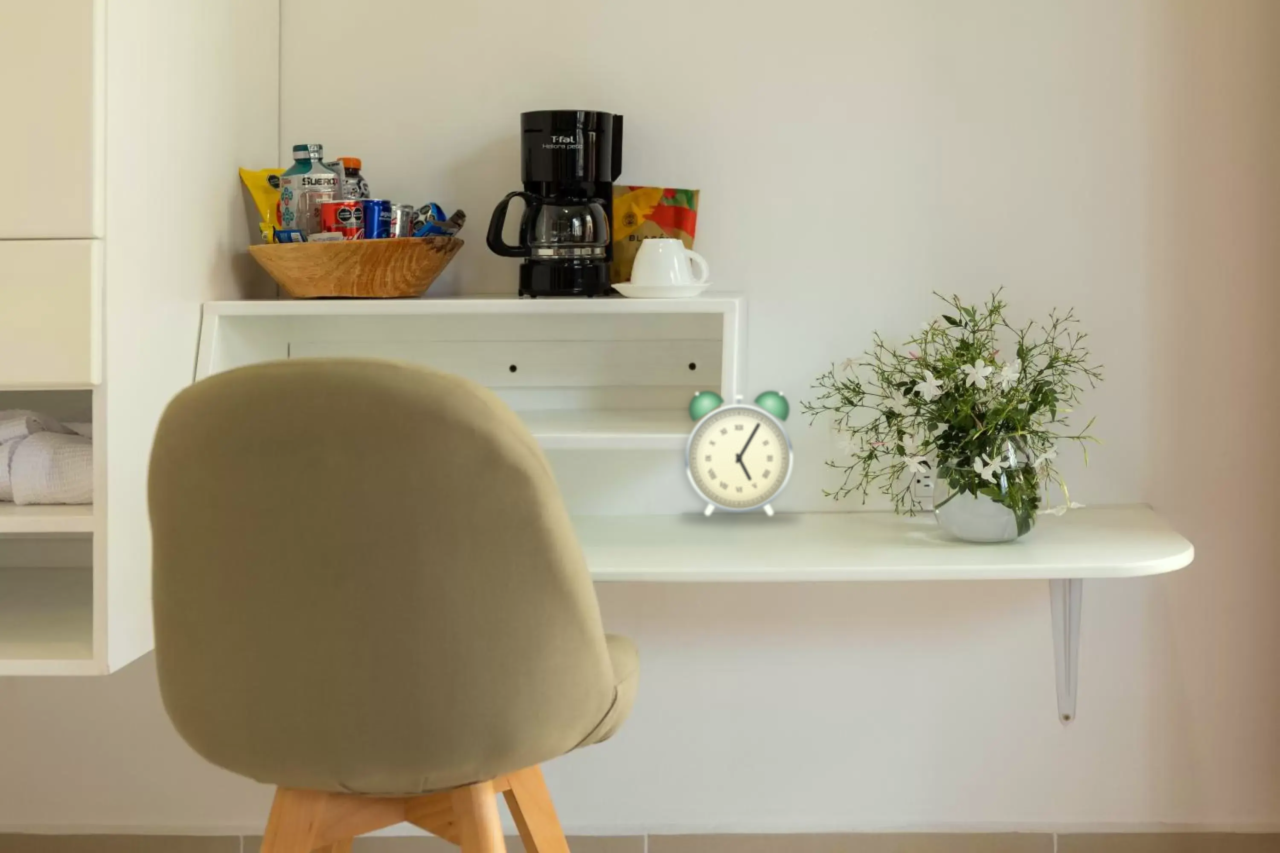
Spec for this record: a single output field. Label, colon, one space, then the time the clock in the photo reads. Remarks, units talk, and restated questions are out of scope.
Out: 5:05
